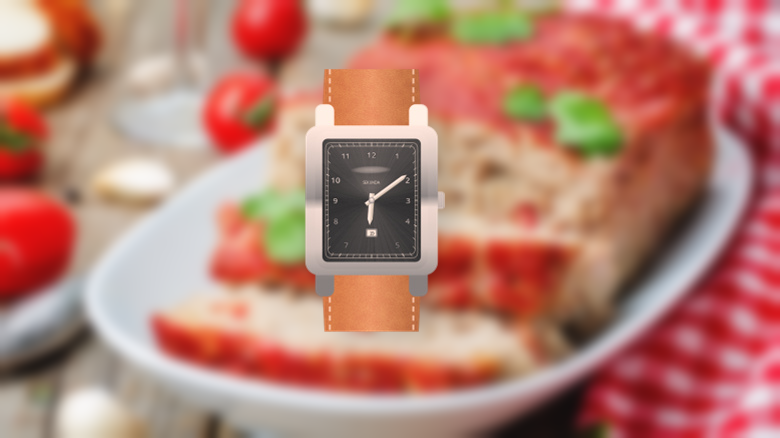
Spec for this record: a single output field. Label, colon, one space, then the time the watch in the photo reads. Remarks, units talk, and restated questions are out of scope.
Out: 6:09
